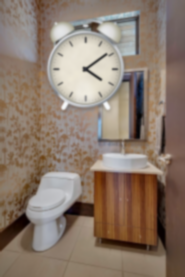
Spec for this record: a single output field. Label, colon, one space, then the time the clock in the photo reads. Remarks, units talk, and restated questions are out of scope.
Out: 4:09
